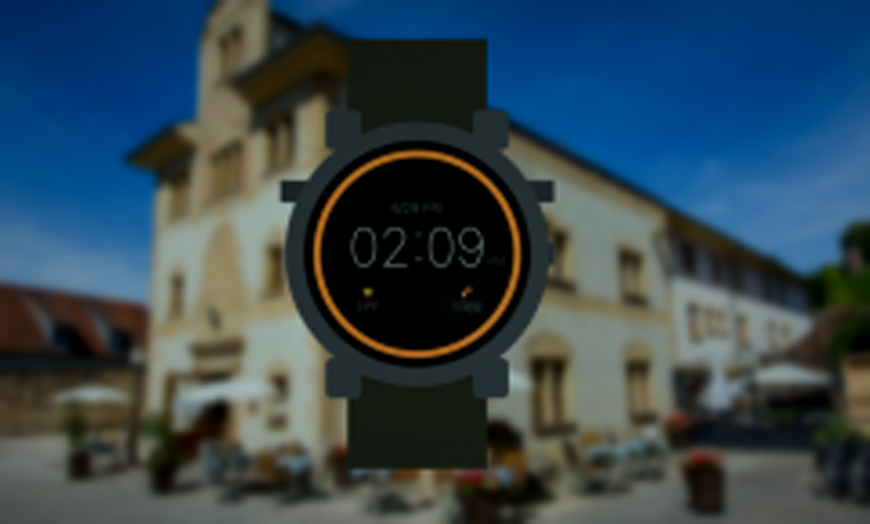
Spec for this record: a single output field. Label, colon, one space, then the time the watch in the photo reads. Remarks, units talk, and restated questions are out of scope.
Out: 2:09
